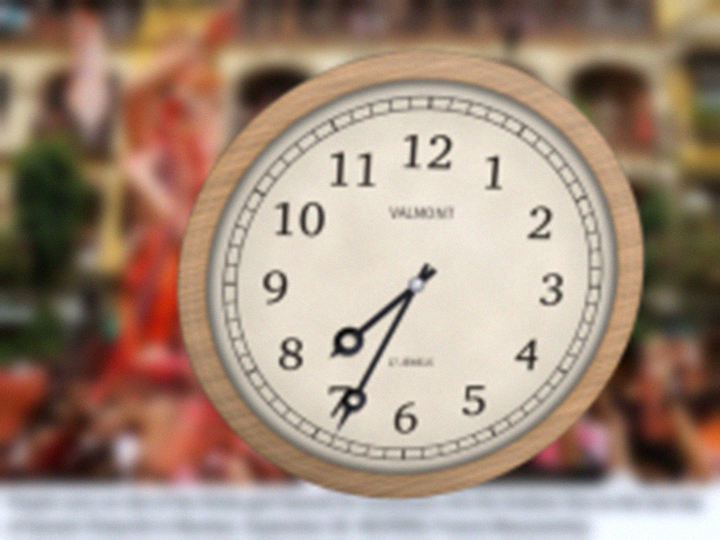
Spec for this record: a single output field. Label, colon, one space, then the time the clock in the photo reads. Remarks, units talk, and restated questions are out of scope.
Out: 7:34
